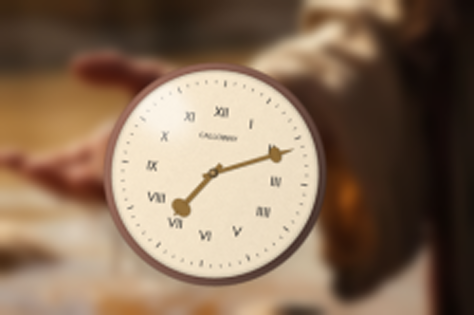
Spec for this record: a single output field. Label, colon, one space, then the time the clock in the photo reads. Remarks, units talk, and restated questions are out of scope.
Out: 7:11
